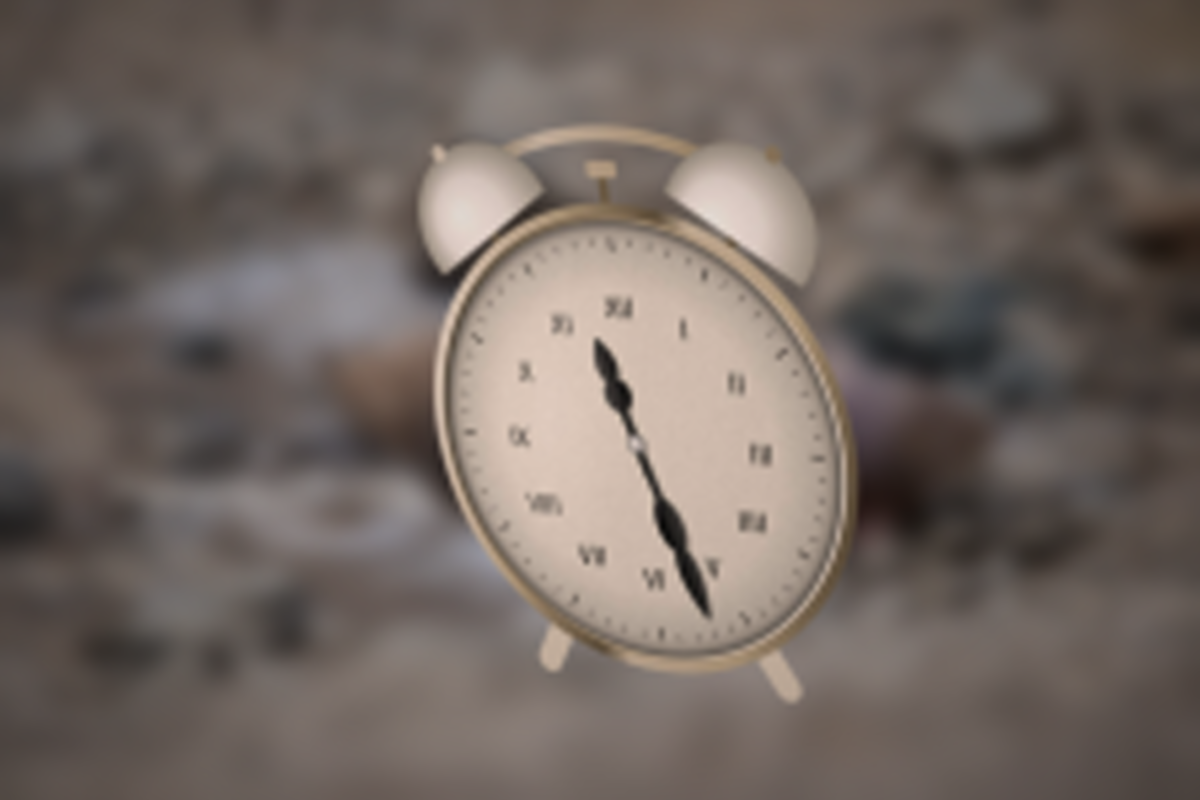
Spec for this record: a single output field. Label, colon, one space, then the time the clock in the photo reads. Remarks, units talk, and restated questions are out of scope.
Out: 11:27
